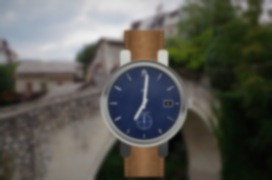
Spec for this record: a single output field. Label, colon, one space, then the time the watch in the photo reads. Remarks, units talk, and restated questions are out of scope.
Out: 7:01
